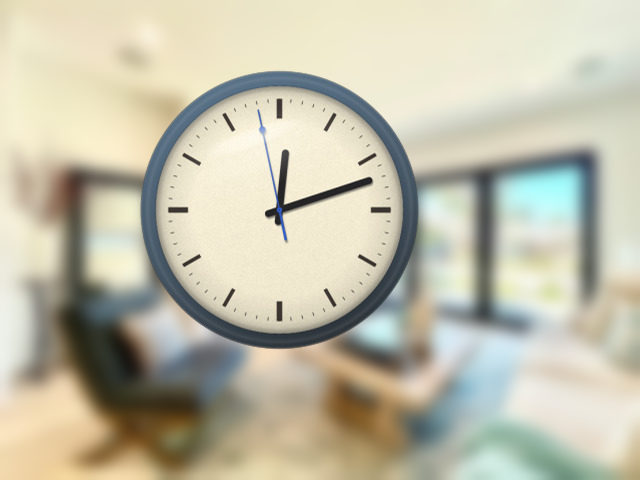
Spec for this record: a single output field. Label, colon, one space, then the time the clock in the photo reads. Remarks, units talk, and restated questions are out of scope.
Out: 12:11:58
